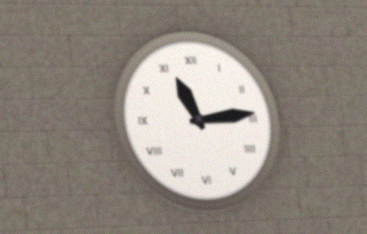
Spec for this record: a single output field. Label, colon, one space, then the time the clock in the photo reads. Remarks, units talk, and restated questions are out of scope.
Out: 11:14
